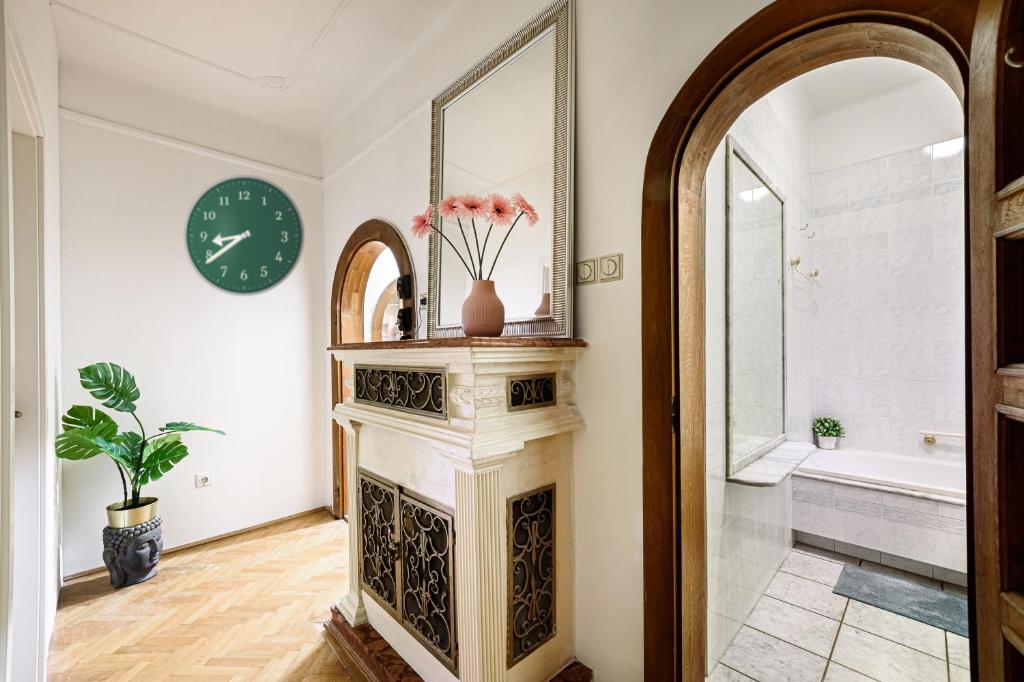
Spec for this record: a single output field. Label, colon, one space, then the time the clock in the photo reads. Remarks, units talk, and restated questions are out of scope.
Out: 8:39
